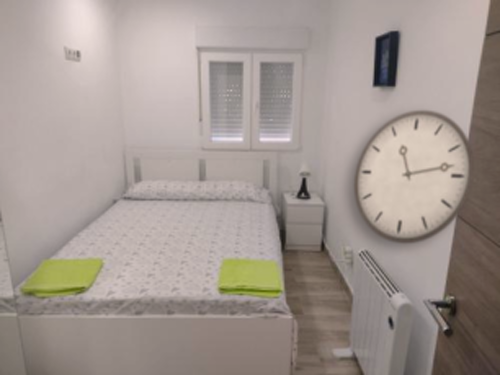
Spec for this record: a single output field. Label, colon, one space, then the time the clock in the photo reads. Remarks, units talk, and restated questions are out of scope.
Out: 11:13
